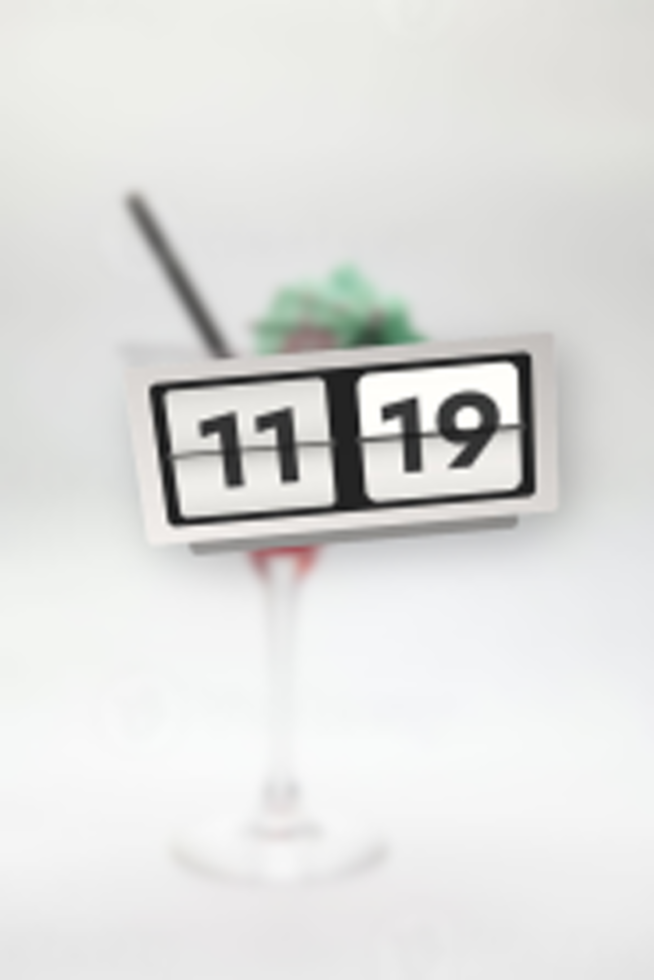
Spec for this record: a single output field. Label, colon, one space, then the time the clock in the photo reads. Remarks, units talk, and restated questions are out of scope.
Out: 11:19
